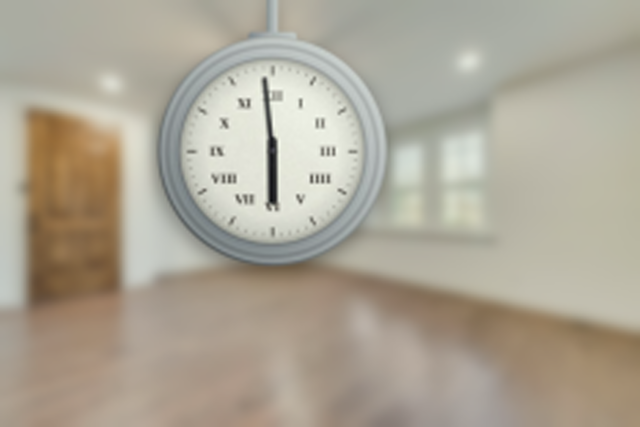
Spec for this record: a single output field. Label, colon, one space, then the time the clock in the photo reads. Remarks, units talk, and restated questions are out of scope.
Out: 5:59
